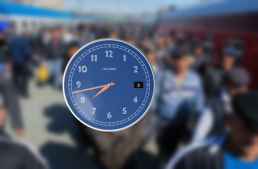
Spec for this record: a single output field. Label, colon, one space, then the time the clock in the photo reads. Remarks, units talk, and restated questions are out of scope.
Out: 7:43
